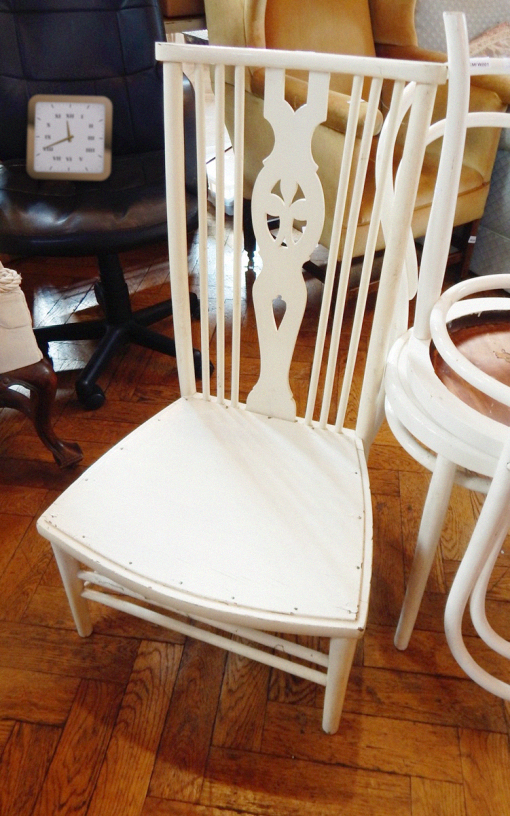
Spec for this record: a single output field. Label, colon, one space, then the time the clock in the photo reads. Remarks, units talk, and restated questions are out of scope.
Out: 11:41
